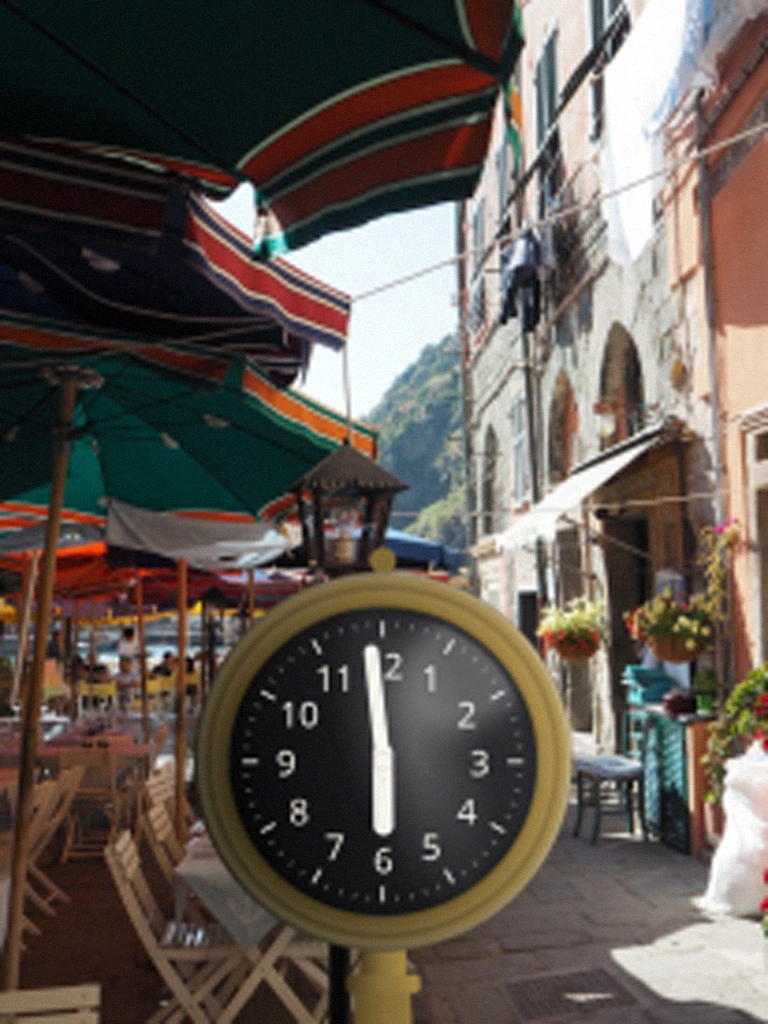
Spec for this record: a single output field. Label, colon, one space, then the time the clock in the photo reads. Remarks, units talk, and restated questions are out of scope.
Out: 5:59
